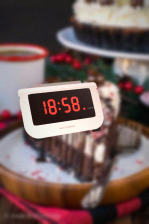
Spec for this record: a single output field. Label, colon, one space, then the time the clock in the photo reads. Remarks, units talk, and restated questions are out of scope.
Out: 18:58
